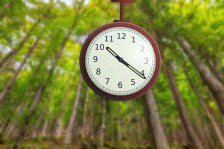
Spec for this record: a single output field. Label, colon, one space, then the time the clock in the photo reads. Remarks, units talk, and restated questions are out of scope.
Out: 10:21
